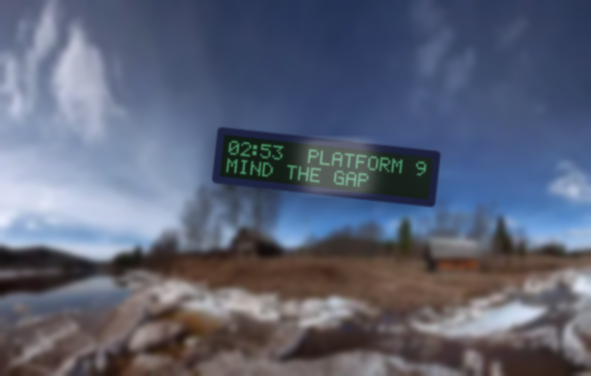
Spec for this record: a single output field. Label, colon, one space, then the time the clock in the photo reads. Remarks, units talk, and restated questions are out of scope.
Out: 2:53
